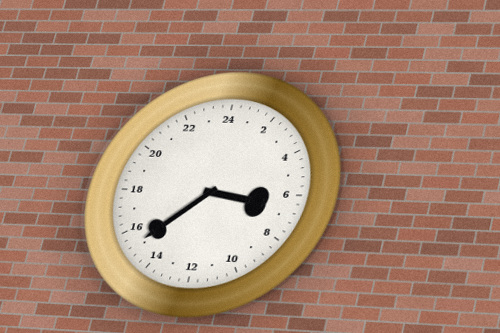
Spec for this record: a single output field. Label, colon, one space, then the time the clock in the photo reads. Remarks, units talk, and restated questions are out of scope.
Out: 6:38
